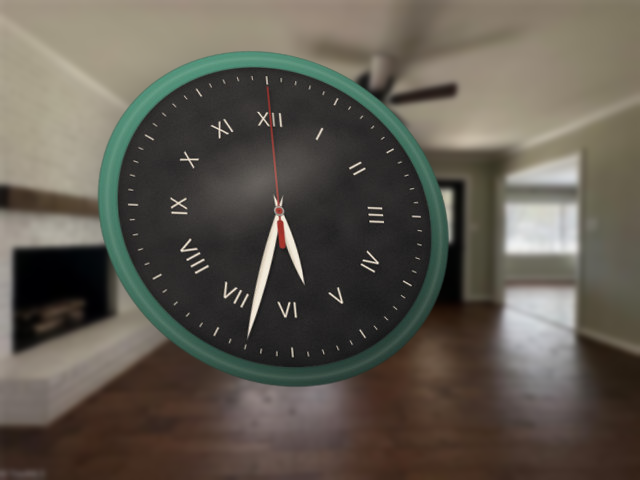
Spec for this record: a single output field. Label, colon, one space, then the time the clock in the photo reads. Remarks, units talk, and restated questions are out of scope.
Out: 5:33:00
